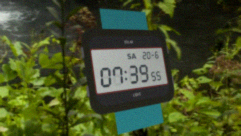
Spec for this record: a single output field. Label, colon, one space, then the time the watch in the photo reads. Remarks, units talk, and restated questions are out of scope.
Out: 7:39
